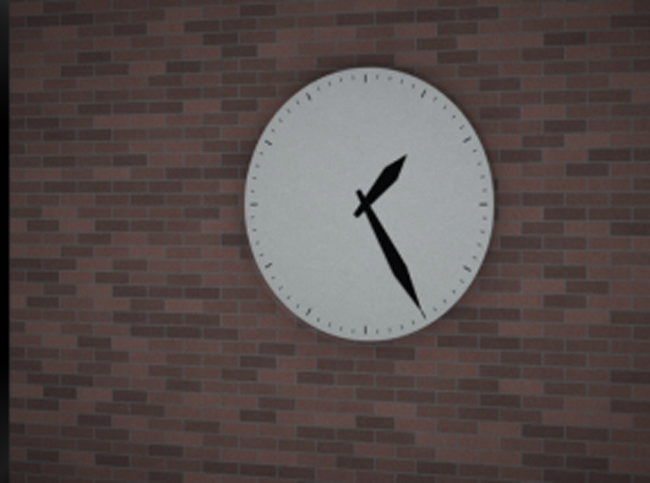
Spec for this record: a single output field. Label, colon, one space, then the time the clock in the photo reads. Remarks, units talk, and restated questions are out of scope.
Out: 1:25
